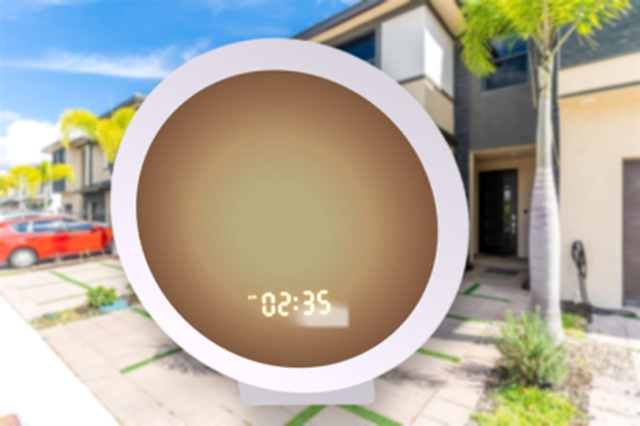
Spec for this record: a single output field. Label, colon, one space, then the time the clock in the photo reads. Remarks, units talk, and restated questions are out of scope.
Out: 2:35
